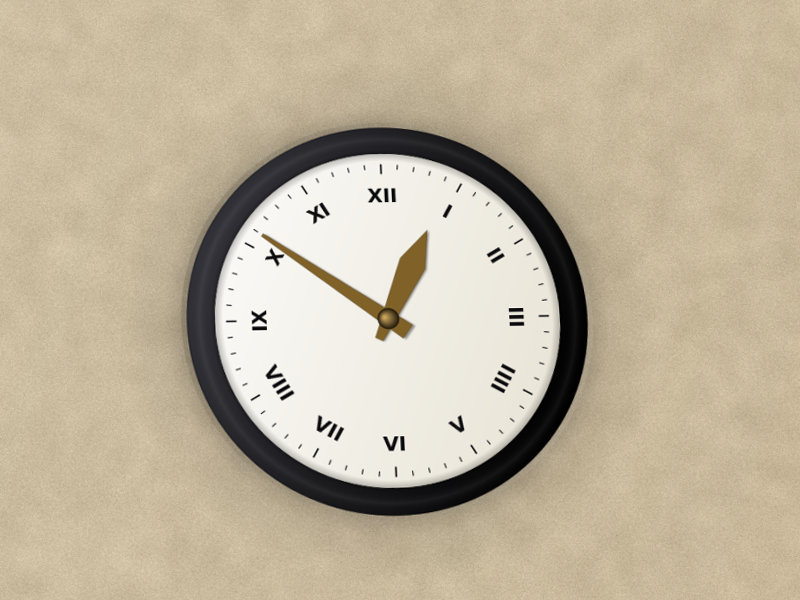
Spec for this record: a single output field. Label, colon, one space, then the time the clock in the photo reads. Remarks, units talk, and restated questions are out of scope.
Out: 12:51
